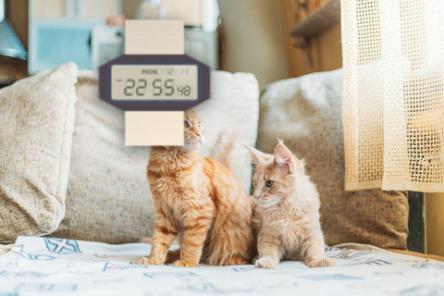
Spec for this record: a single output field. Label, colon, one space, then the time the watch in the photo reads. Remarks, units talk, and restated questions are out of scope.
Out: 22:55:48
